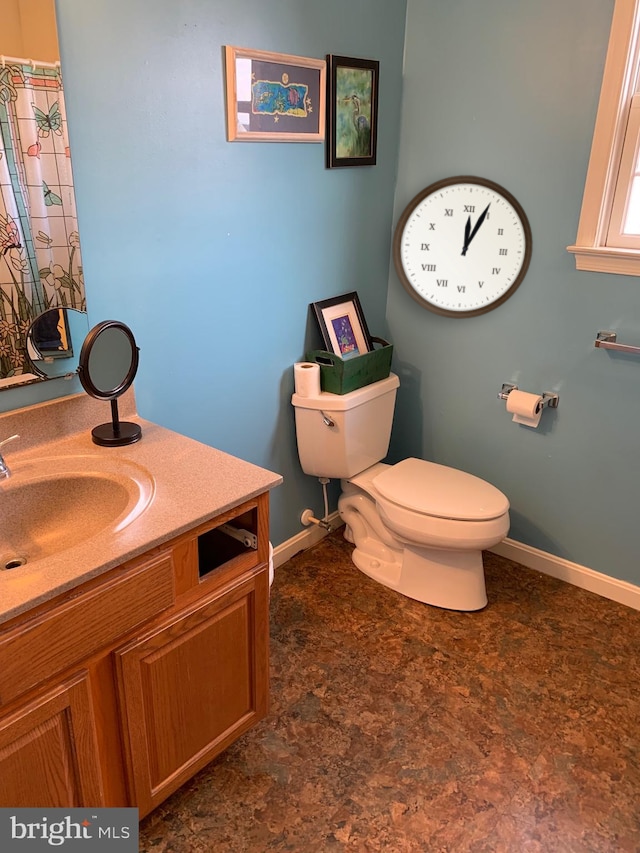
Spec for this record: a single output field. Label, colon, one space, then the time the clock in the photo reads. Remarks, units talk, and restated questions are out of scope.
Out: 12:04
